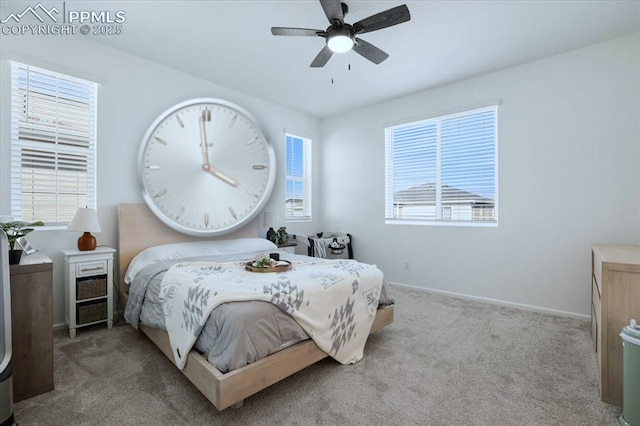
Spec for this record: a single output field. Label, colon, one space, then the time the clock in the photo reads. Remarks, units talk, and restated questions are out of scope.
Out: 3:59
